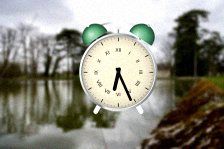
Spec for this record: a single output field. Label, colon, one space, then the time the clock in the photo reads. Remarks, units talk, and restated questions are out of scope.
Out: 6:26
